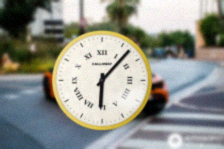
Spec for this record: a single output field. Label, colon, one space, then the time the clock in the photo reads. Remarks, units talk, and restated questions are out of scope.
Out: 6:07
